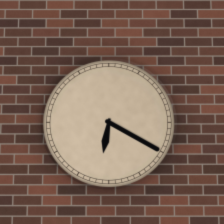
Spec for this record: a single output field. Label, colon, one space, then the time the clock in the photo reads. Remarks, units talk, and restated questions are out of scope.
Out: 6:20
